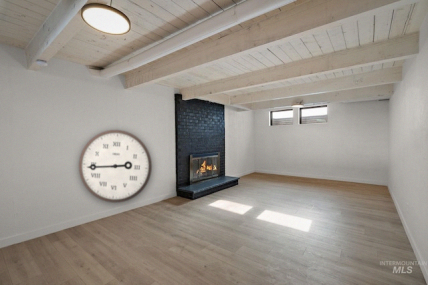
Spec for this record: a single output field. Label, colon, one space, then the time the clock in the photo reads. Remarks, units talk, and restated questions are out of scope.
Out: 2:44
